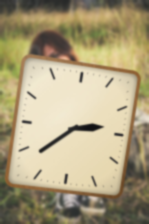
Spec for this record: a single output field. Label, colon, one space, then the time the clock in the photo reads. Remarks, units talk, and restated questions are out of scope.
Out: 2:38
